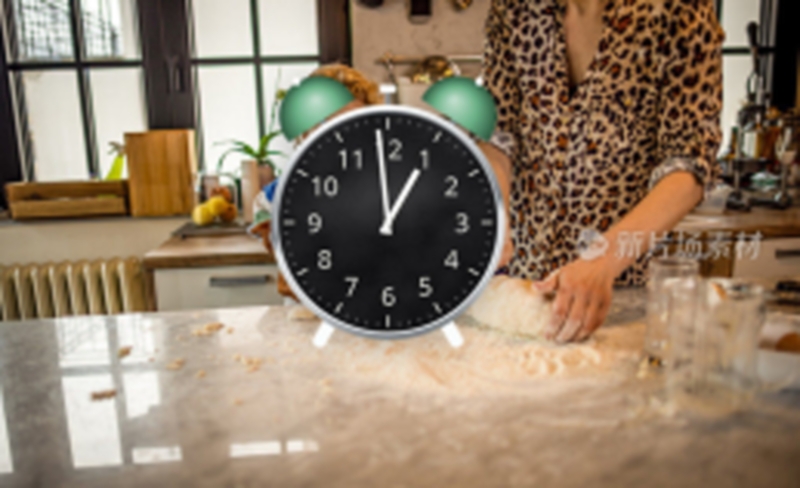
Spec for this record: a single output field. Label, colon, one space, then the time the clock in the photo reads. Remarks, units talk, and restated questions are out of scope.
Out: 12:59
